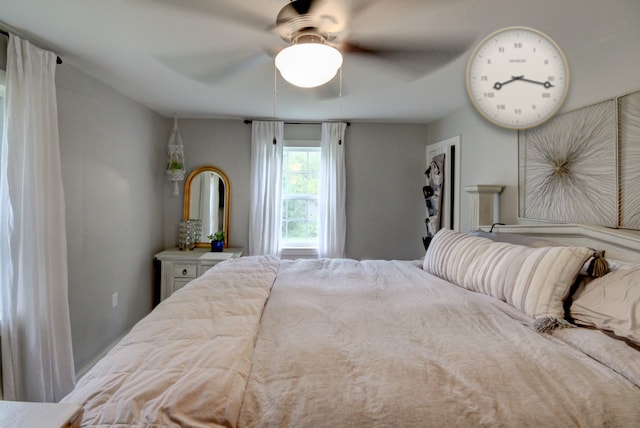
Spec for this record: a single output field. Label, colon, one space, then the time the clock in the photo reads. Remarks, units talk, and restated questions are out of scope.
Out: 8:17
